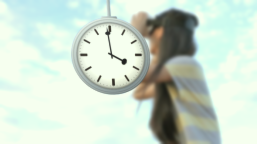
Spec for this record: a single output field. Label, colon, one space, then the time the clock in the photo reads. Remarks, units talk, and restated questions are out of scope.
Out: 3:59
